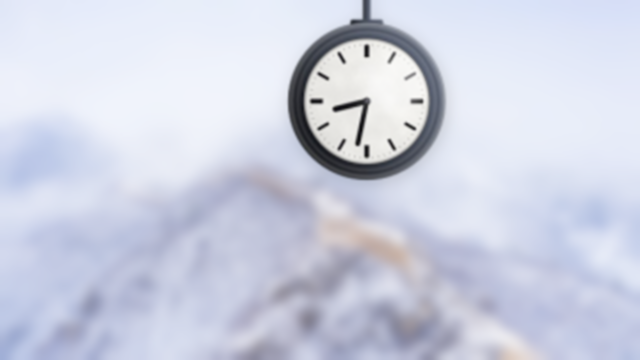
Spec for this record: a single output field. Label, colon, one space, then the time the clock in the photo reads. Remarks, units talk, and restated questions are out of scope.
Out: 8:32
